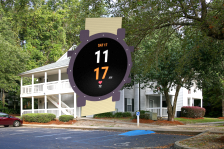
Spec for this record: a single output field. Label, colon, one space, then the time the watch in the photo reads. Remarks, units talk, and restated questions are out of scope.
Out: 11:17
